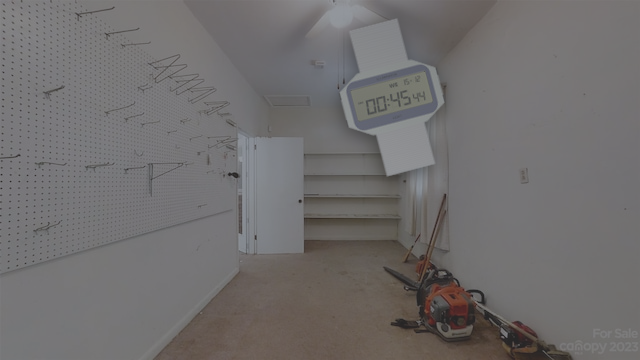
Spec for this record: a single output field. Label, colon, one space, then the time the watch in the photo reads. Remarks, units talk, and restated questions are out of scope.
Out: 0:45:44
